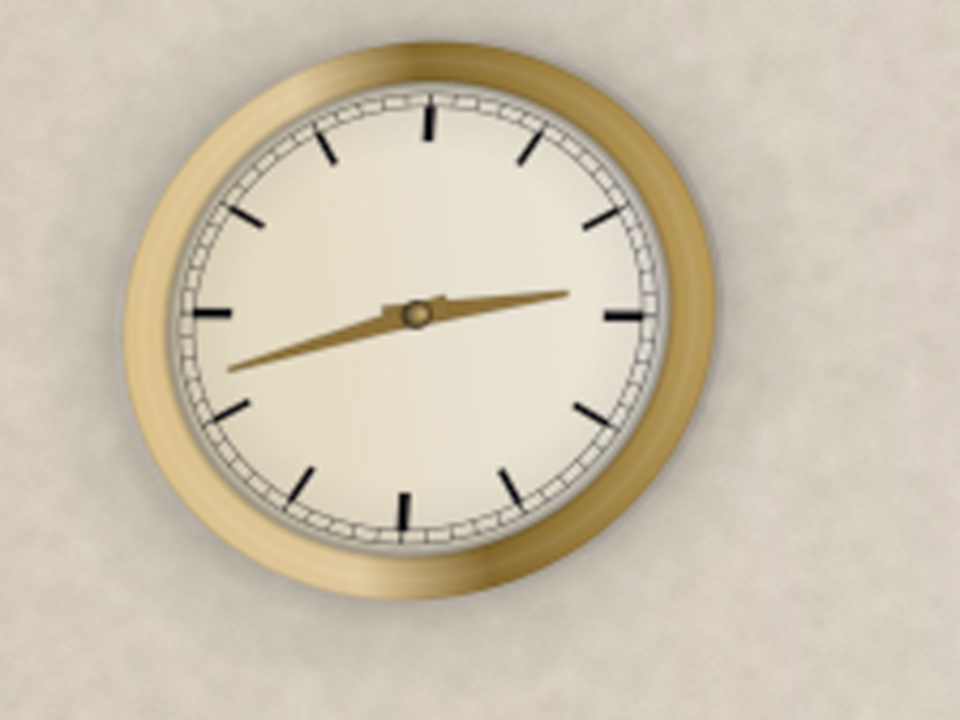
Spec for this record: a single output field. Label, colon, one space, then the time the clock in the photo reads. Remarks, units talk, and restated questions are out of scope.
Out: 2:42
